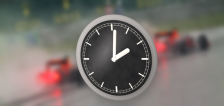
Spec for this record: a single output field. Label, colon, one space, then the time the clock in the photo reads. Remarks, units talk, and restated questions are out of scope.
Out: 2:01
